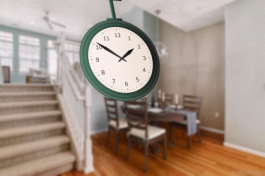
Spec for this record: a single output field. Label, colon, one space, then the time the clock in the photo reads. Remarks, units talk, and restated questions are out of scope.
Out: 1:51
